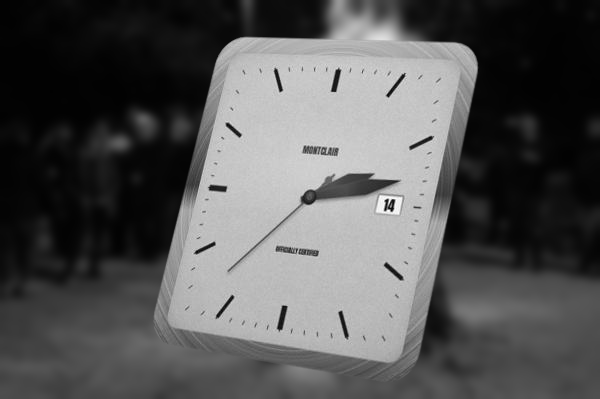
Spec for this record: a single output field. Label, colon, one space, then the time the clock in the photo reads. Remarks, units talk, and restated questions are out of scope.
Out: 2:12:37
